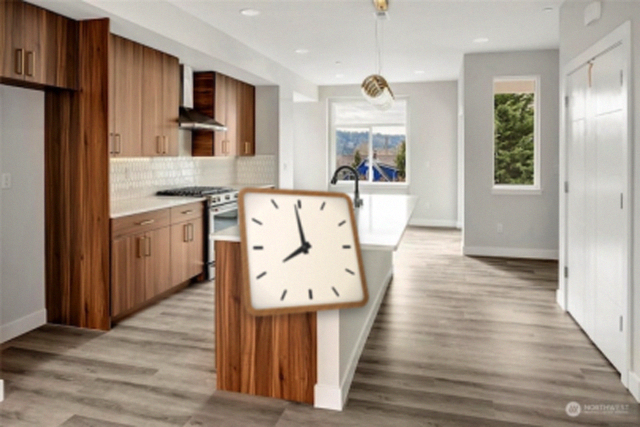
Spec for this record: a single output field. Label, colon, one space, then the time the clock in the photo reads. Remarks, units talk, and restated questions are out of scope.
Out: 7:59
